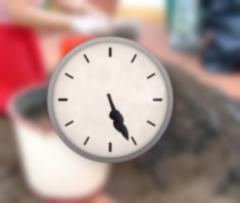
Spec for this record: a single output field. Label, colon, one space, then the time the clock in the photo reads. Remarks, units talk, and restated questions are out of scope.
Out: 5:26
